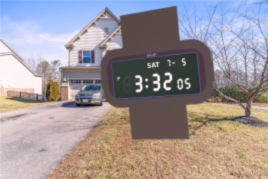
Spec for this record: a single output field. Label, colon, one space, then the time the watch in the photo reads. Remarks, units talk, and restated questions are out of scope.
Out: 3:32:05
